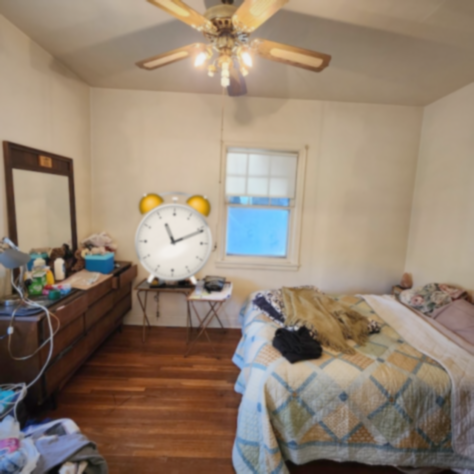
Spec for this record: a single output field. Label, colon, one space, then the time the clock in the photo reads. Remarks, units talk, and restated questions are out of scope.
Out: 11:11
